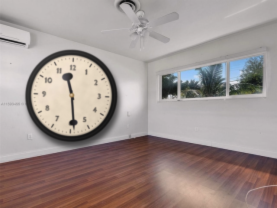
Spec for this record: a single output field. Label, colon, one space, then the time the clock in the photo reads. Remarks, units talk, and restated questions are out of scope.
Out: 11:29
